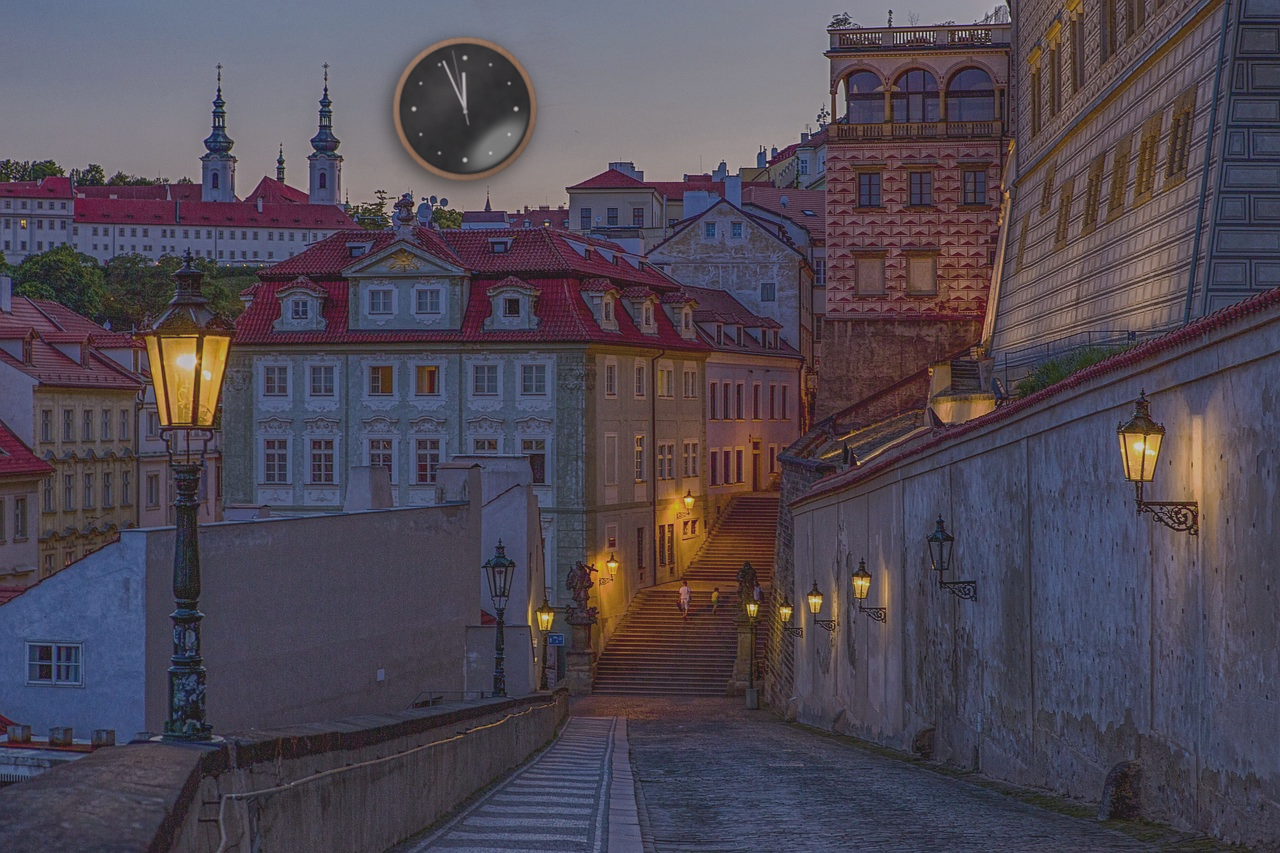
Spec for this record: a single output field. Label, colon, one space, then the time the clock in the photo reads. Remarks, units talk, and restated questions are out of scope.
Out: 11:55:58
